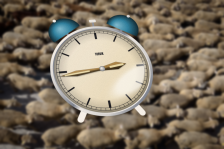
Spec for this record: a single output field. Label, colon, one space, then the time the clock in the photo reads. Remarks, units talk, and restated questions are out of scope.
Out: 2:44
